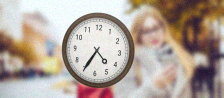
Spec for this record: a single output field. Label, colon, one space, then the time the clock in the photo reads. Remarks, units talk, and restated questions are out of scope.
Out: 4:35
